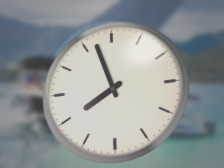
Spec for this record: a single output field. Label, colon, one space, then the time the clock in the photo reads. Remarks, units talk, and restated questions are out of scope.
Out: 7:57
